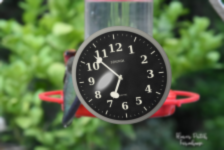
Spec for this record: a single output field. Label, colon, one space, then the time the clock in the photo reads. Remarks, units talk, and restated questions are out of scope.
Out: 6:53
